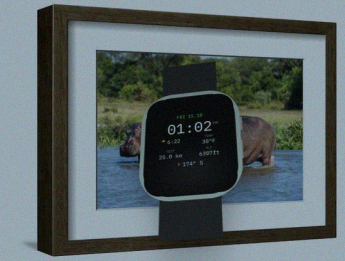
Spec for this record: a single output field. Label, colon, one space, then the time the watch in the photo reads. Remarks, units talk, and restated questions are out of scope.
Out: 1:02
